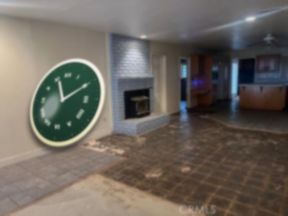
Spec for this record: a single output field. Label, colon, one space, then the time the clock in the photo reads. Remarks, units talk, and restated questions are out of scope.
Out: 11:10
